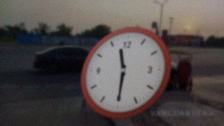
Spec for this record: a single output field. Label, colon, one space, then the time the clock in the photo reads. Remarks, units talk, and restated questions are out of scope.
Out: 11:30
